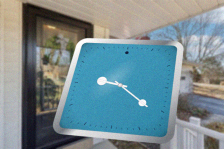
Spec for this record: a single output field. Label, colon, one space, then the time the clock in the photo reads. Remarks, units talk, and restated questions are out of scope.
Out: 9:21
